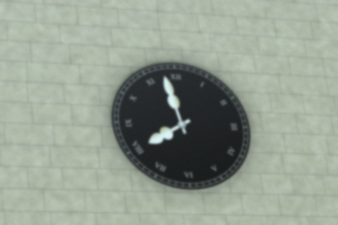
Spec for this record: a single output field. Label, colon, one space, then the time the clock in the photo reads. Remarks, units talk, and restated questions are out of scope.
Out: 7:58
